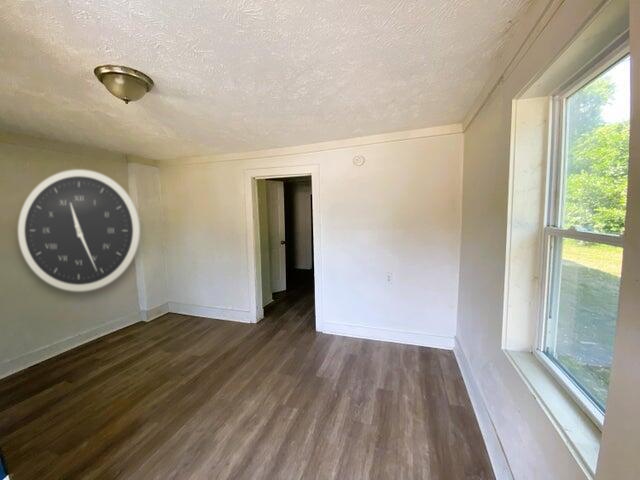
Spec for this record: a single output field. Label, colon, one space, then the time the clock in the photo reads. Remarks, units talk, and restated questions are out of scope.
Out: 11:26
